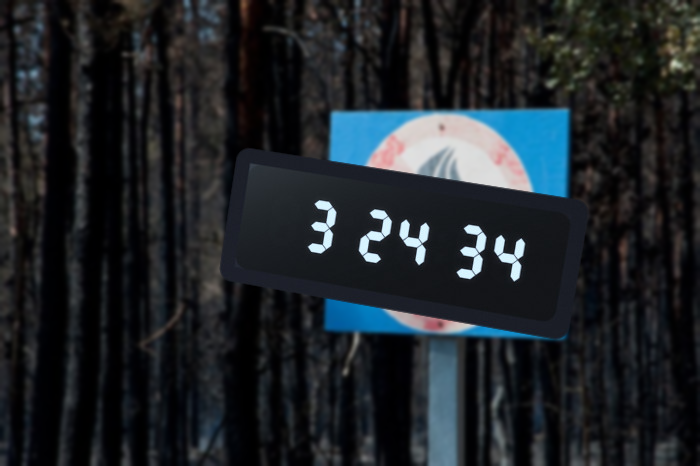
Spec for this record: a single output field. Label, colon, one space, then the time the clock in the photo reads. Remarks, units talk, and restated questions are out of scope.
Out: 3:24:34
